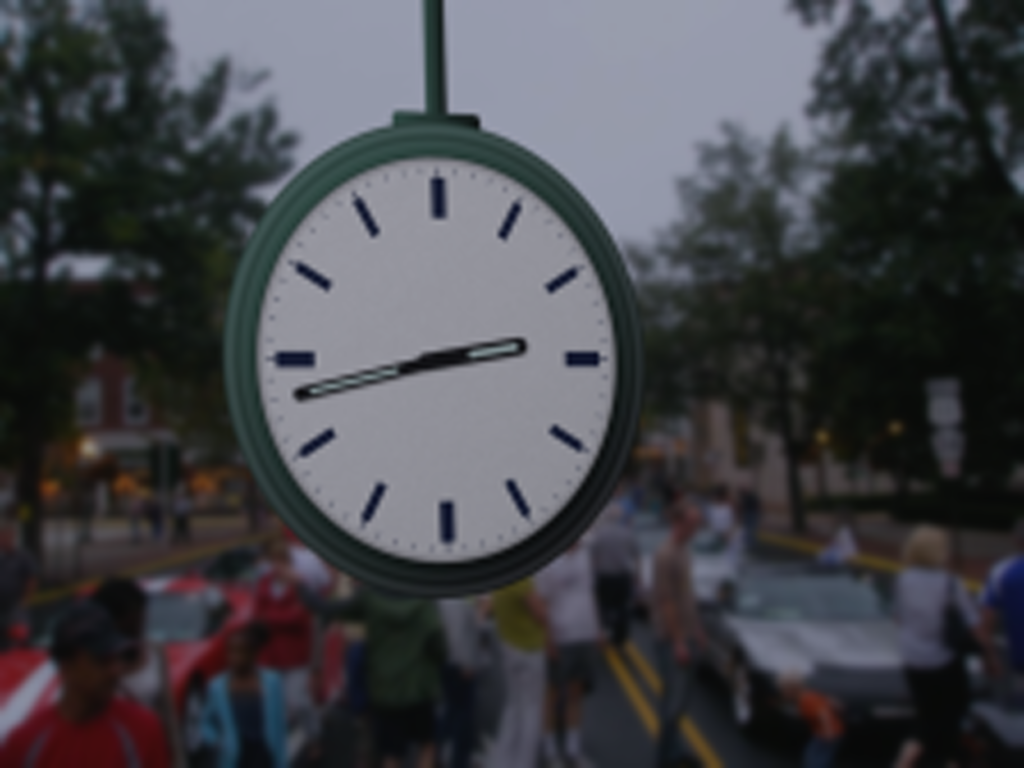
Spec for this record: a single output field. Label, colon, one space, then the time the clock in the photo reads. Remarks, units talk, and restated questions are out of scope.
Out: 2:43
